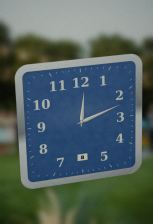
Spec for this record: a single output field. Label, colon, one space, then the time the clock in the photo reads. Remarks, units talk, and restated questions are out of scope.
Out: 12:12
